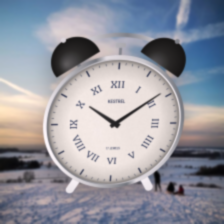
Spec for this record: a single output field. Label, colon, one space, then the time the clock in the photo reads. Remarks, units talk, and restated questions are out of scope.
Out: 10:09
